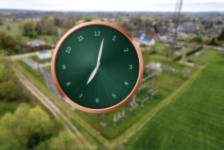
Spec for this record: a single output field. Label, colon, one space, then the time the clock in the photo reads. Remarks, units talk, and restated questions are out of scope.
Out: 7:02
